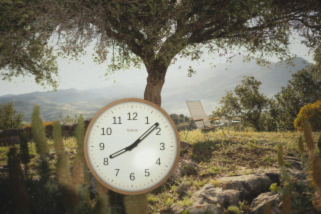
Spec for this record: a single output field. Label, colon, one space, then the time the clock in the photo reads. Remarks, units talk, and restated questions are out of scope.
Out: 8:08
